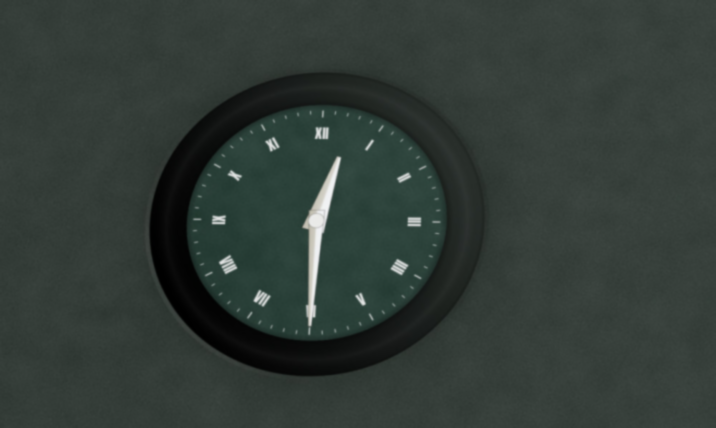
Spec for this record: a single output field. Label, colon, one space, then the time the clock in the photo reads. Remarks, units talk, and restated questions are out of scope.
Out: 12:30
